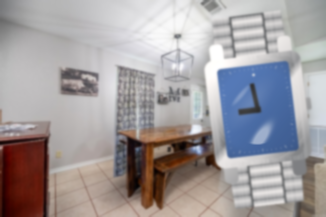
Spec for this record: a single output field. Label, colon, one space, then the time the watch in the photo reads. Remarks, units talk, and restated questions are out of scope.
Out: 8:59
